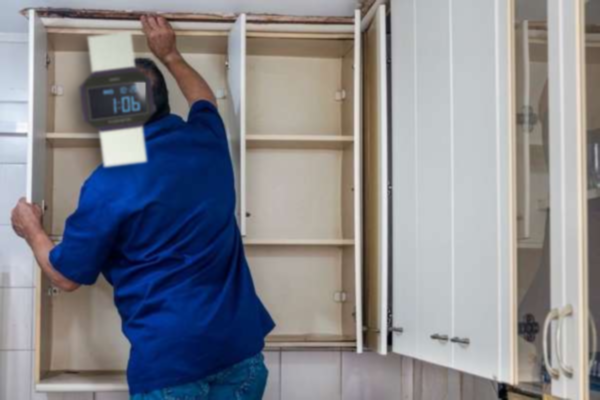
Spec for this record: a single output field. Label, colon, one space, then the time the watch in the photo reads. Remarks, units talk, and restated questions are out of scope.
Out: 1:06
